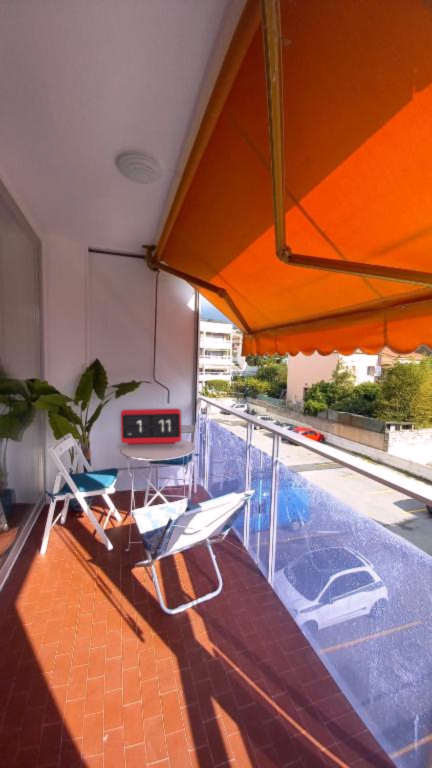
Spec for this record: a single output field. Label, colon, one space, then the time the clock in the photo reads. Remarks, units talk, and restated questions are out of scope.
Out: 1:11
